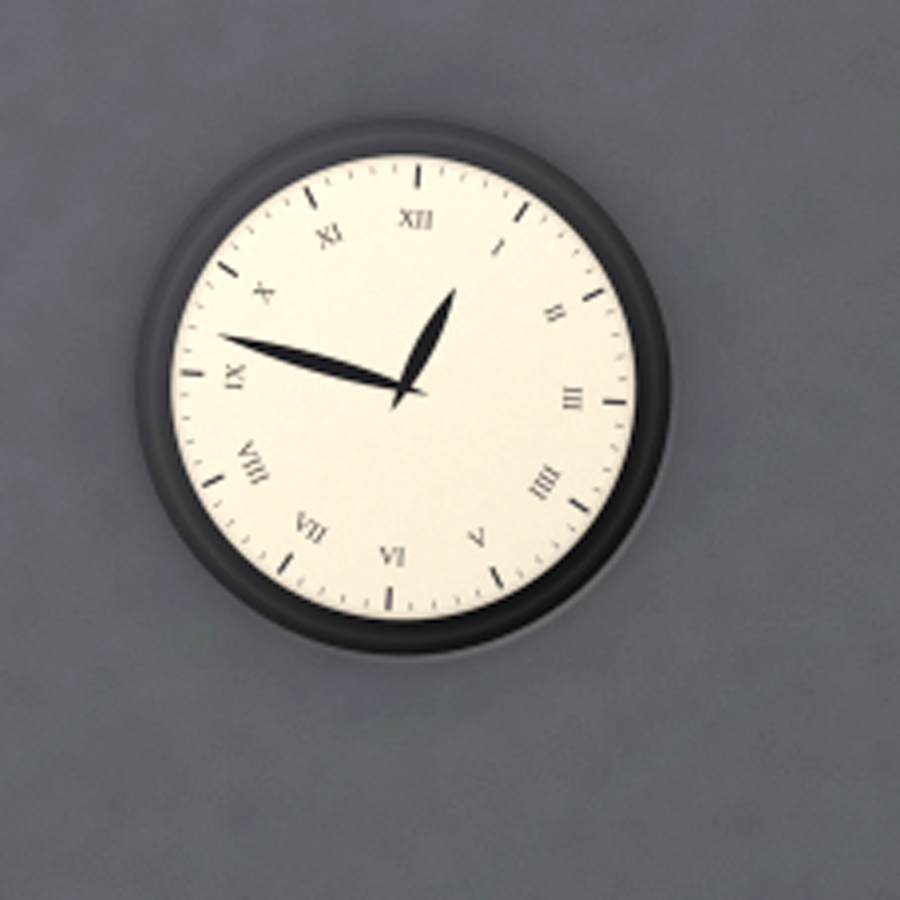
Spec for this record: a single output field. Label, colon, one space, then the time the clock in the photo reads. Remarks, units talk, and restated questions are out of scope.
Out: 12:47
